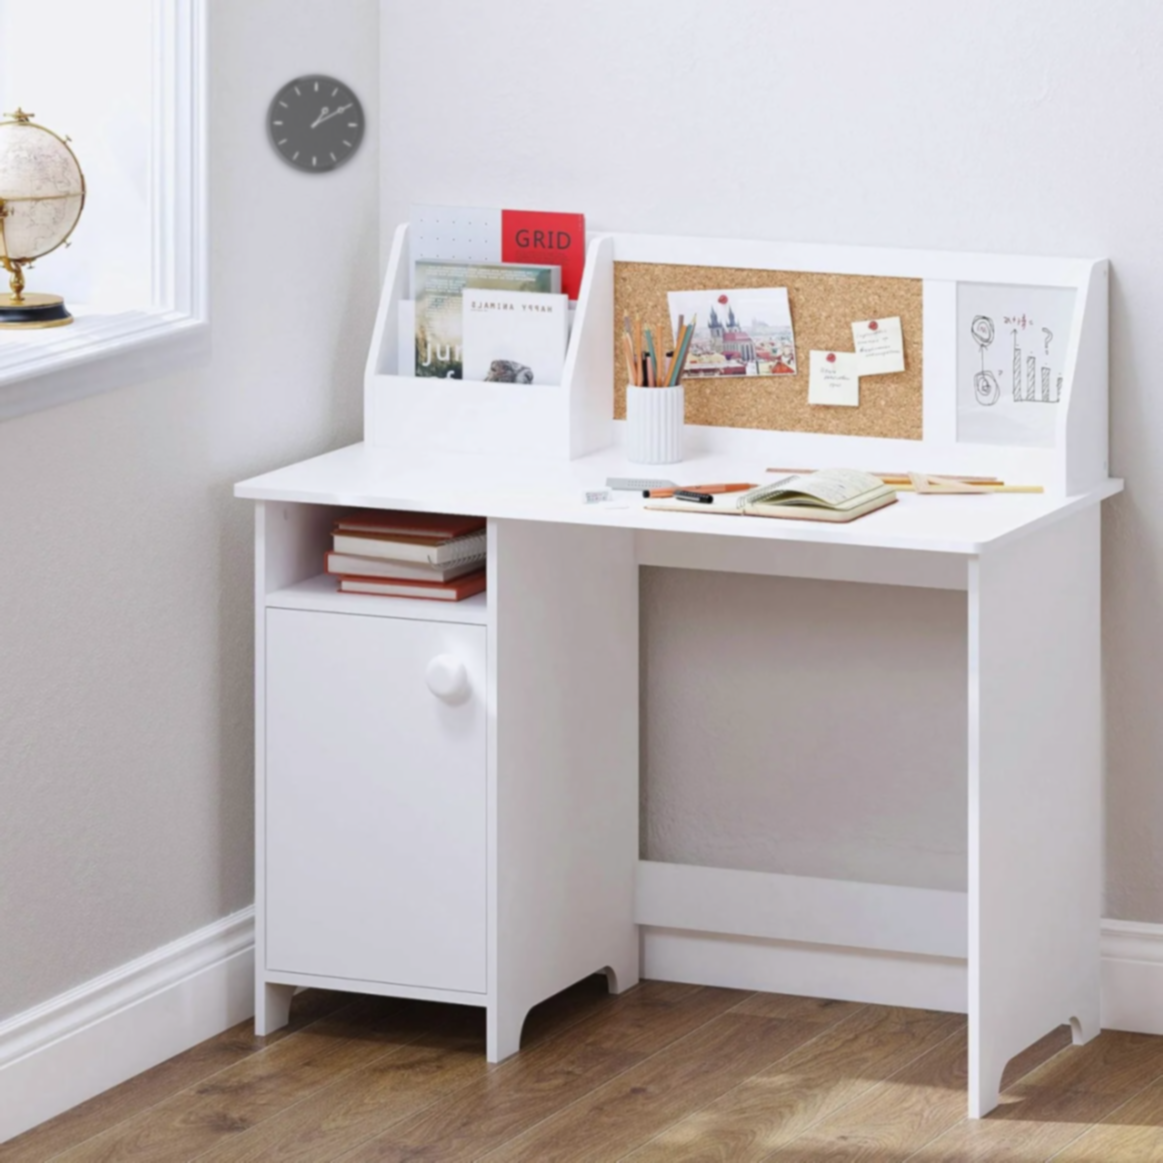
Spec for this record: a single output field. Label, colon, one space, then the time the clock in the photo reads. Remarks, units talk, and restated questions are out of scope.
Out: 1:10
